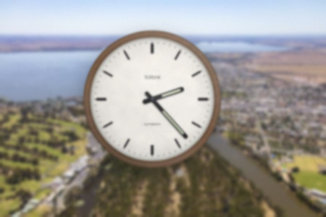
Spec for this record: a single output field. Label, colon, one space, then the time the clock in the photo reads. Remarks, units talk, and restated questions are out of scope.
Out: 2:23
